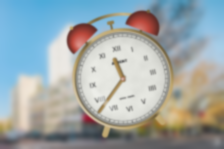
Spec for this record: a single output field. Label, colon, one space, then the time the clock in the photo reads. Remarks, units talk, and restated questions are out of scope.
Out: 11:38
